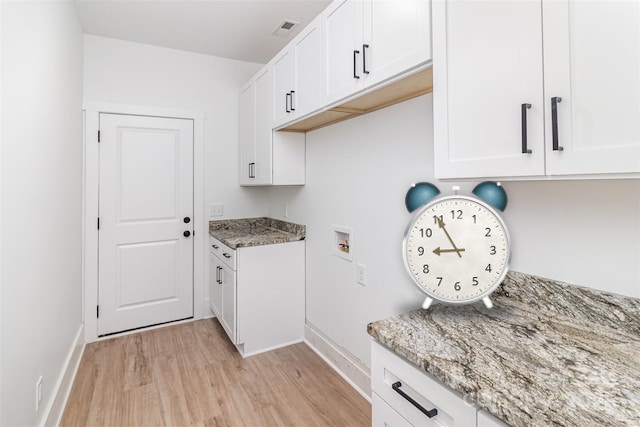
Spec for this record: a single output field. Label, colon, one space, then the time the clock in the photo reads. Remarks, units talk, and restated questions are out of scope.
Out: 8:55
